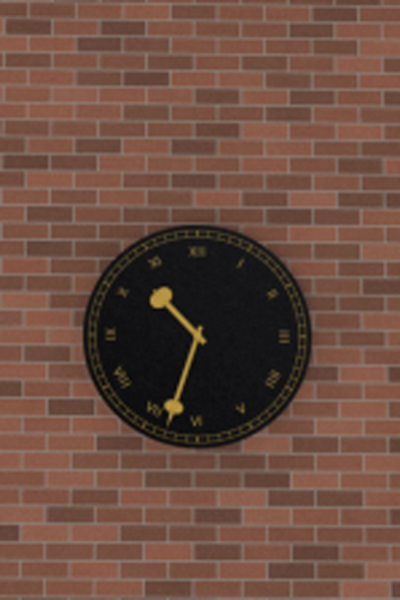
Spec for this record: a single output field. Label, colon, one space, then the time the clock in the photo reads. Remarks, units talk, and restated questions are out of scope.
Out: 10:33
